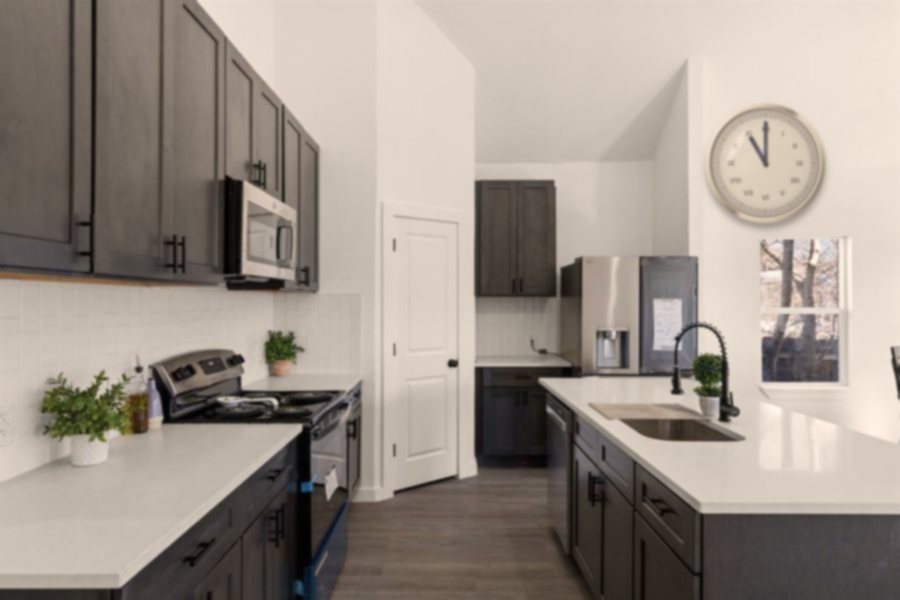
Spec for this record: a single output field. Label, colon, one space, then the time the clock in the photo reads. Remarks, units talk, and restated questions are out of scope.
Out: 11:00
